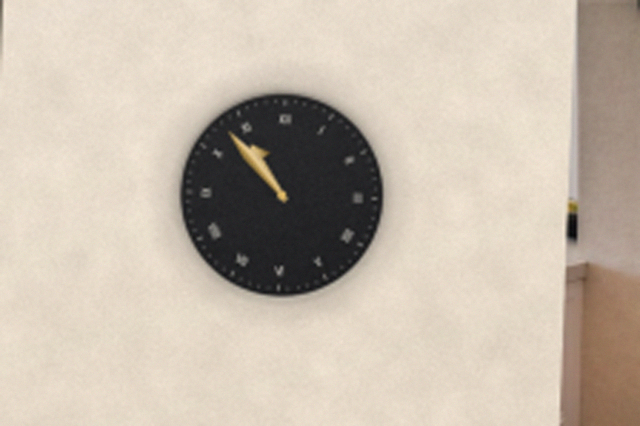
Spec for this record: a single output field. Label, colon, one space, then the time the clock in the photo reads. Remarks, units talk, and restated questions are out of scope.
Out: 10:53
